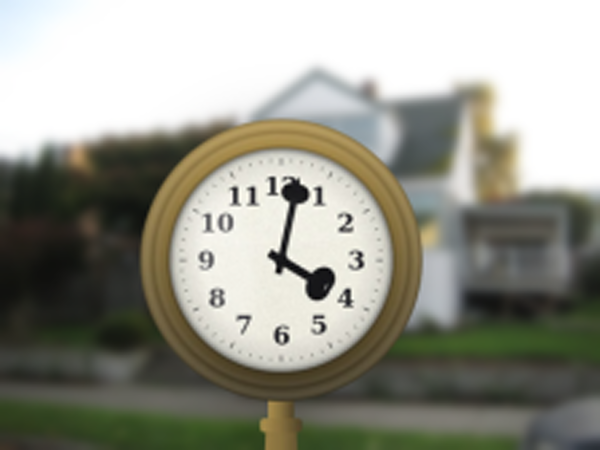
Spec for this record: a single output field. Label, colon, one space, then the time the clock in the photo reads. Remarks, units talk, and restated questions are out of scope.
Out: 4:02
